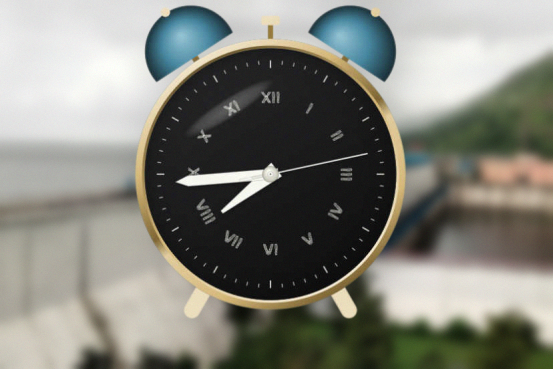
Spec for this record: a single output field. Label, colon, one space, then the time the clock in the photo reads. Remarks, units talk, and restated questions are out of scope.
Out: 7:44:13
